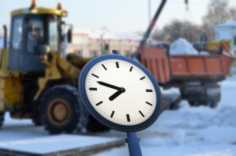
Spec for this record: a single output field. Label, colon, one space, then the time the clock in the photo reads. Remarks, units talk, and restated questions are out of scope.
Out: 7:48
